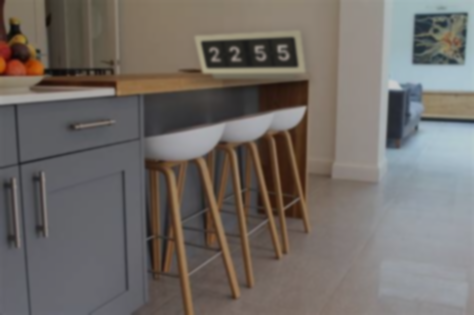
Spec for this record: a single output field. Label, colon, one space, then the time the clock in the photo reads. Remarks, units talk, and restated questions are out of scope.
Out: 22:55
